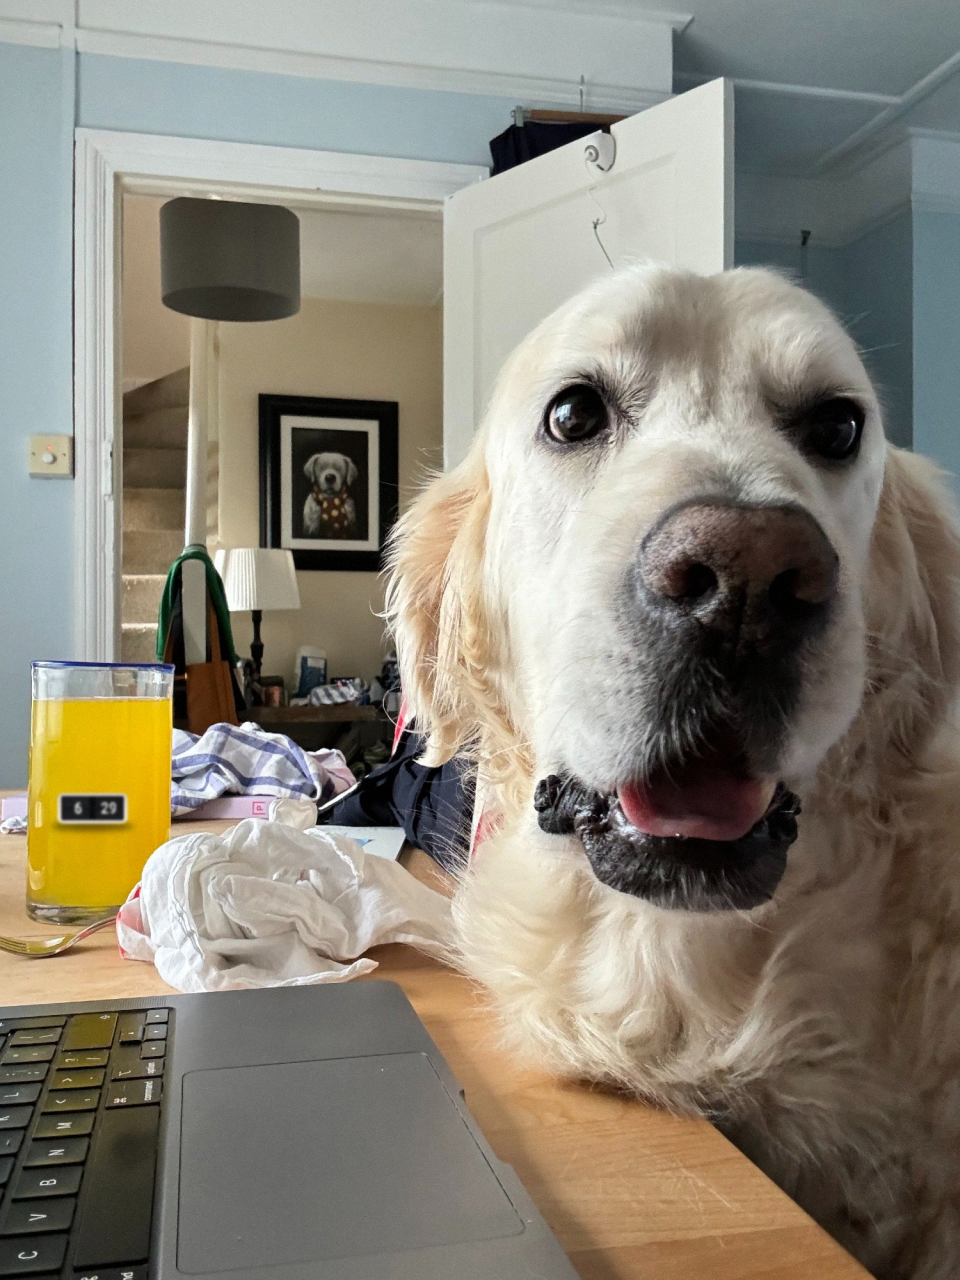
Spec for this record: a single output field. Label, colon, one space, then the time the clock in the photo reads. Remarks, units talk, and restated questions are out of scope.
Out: 6:29
